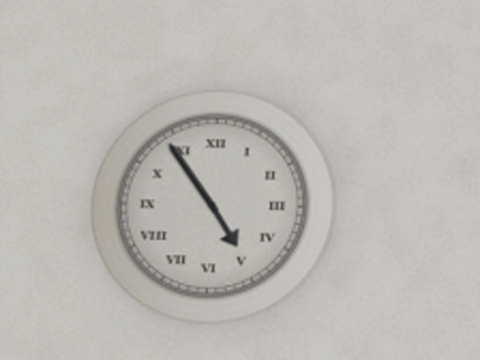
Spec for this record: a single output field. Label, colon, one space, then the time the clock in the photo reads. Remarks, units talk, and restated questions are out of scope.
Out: 4:54
